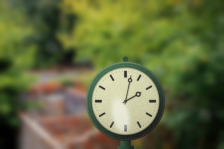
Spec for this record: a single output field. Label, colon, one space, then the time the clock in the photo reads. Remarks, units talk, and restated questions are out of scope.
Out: 2:02
